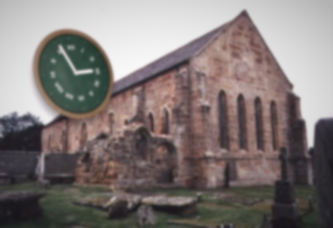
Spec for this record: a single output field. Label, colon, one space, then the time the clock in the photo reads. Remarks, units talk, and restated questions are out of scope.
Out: 2:56
